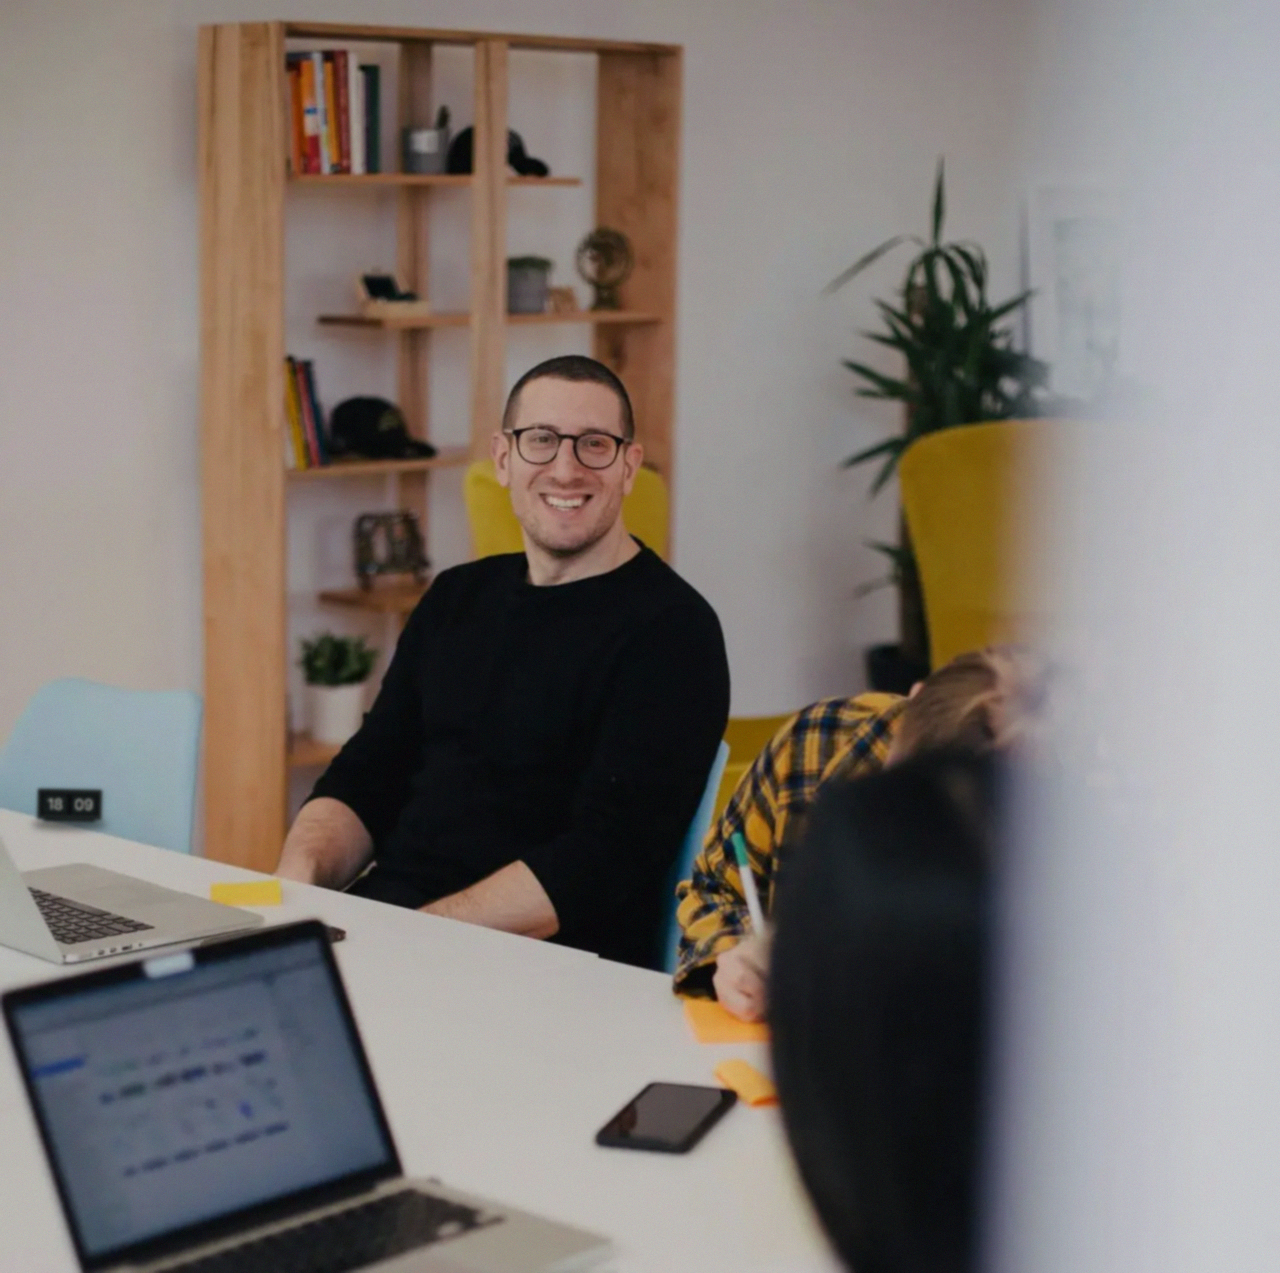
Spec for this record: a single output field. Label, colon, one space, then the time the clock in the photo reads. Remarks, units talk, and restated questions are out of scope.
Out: 18:09
